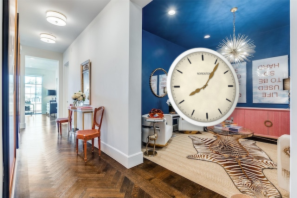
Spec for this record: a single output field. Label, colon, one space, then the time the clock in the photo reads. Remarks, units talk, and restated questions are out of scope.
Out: 8:06
